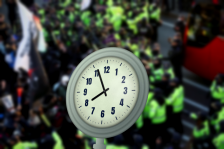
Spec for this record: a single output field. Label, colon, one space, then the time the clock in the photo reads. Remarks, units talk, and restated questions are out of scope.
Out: 7:56
